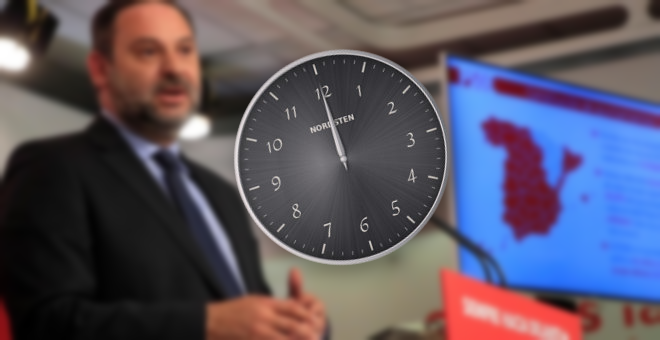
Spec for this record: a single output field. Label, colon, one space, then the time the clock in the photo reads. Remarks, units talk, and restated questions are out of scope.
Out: 12:00
